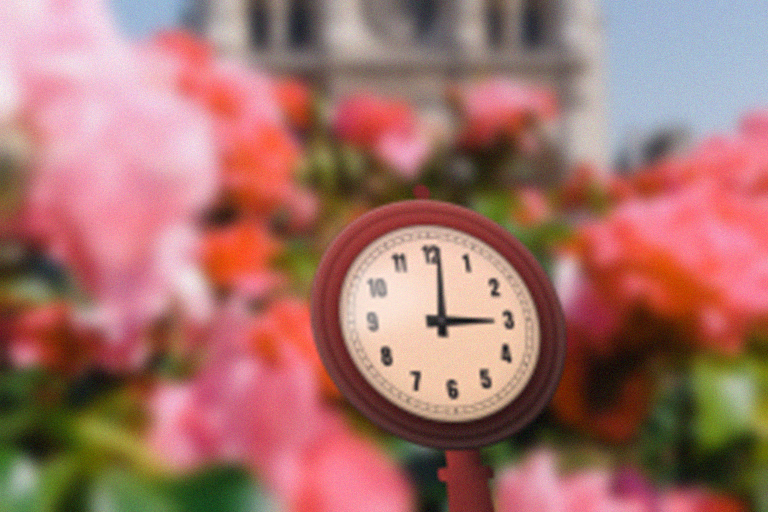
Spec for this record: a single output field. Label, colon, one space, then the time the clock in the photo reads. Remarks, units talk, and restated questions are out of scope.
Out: 3:01
